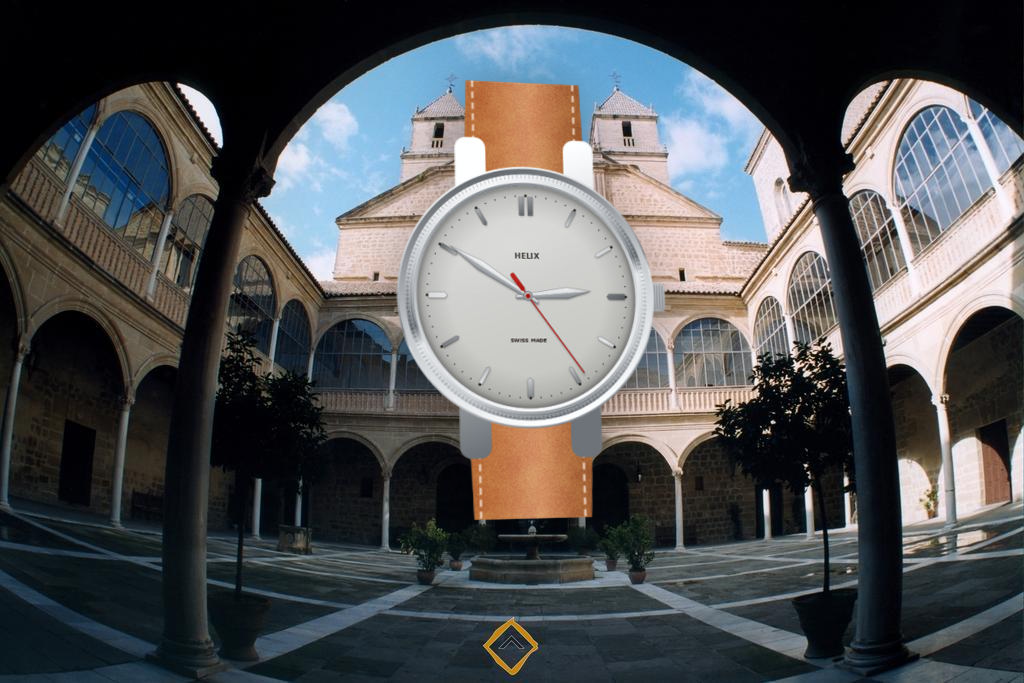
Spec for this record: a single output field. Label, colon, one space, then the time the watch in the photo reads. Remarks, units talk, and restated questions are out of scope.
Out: 2:50:24
